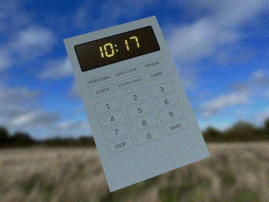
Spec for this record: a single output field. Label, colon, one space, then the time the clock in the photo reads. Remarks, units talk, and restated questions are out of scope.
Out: 10:17
